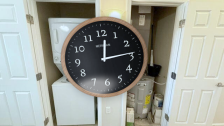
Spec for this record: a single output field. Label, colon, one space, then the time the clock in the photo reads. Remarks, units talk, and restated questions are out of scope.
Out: 12:14
